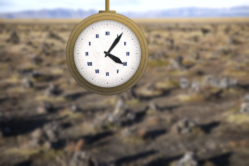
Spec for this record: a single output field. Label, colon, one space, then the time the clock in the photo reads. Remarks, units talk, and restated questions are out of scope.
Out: 4:06
